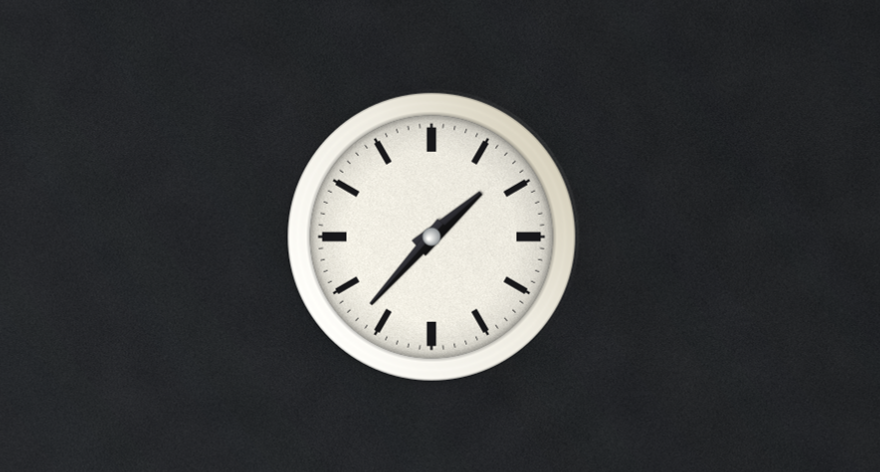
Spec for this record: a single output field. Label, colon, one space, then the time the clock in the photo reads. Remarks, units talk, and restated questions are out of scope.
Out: 1:37
